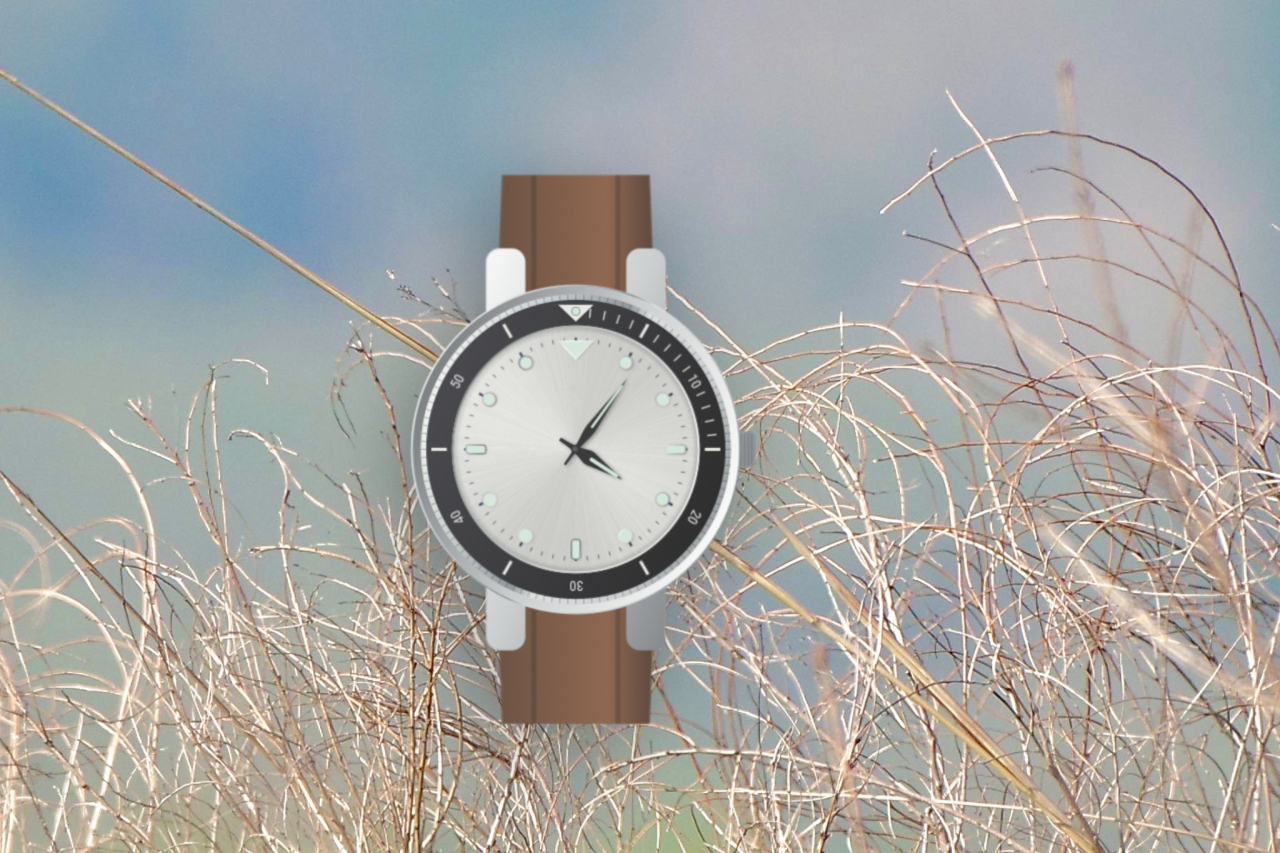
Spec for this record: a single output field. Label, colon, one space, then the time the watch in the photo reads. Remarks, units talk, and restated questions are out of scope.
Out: 4:06
